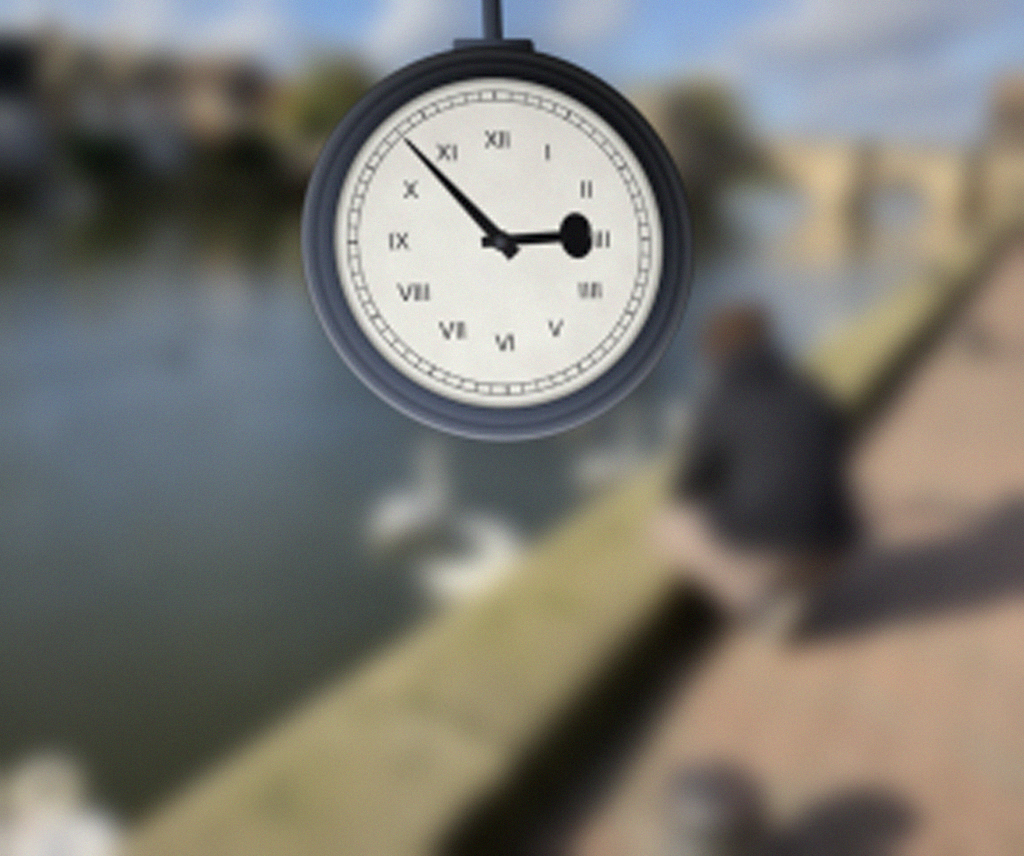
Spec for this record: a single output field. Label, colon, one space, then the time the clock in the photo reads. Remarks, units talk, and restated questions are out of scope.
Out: 2:53
